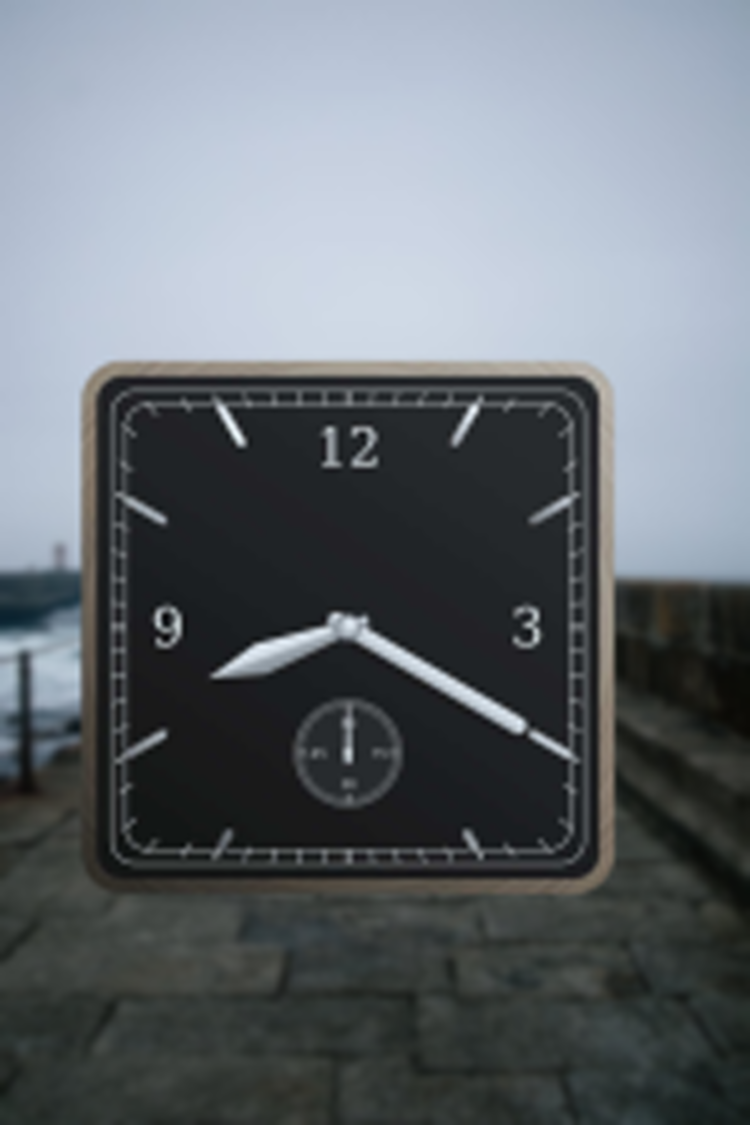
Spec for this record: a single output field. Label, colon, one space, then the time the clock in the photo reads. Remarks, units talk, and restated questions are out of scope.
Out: 8:20
